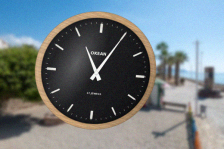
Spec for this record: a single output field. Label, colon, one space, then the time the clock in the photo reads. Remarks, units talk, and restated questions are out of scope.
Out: 11:05
